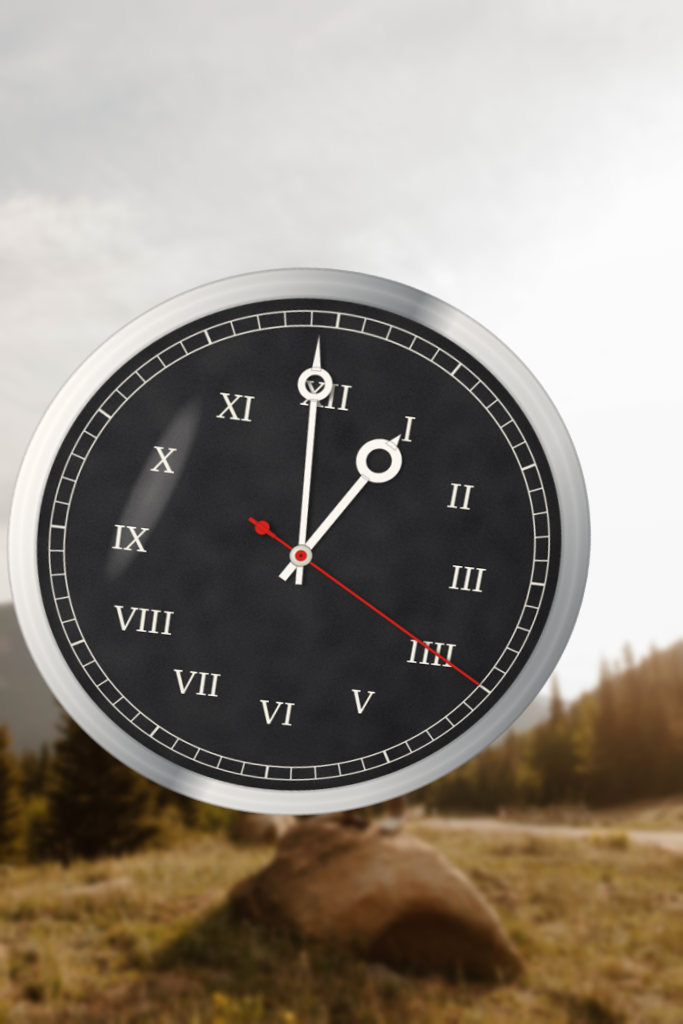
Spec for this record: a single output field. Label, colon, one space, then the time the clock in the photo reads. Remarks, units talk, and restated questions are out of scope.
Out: 12:59:20
